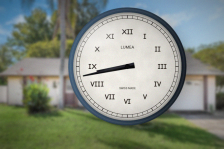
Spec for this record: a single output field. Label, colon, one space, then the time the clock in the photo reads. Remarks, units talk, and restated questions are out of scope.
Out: 8:43
